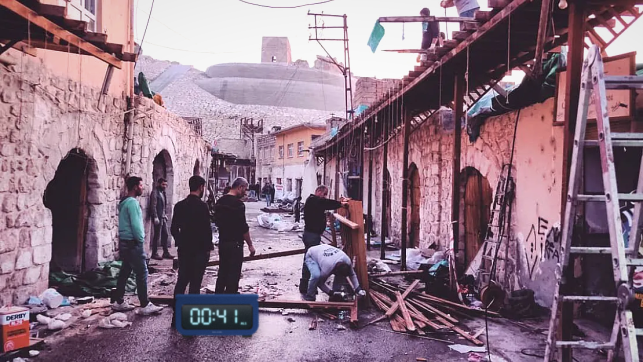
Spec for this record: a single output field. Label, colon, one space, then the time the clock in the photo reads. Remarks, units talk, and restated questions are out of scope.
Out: 0:41
